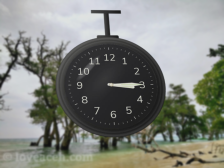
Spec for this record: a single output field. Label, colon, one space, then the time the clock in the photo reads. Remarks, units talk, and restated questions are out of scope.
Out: 3:15
